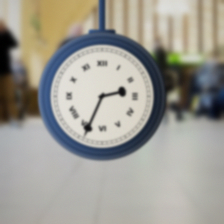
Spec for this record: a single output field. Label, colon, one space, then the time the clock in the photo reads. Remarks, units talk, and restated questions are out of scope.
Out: 2:34
